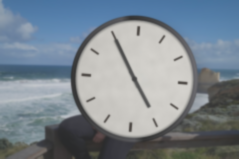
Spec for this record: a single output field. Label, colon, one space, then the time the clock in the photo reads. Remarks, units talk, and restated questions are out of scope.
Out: 4:55
